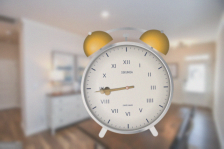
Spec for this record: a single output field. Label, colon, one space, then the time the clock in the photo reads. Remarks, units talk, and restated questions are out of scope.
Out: 8:44
